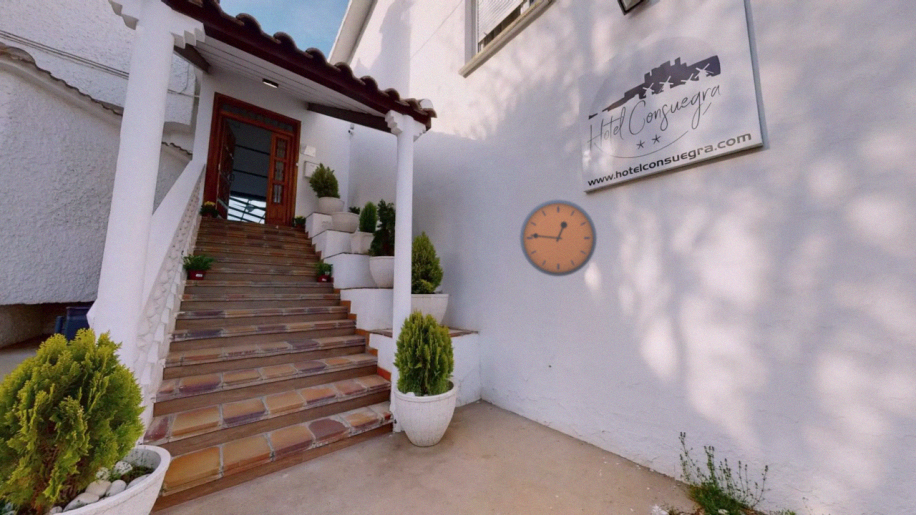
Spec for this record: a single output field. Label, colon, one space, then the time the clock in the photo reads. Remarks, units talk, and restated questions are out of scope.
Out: 12:46
